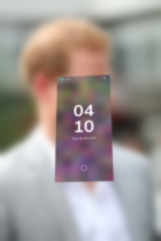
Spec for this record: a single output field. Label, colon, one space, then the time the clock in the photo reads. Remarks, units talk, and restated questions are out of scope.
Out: 4:10
